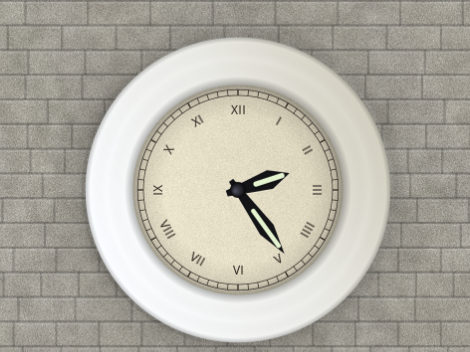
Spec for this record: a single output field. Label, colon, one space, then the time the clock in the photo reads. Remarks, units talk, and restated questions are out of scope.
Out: 2:24
